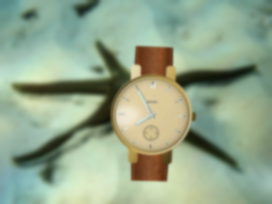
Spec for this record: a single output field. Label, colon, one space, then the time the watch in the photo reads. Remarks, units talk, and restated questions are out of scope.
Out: 7:55
